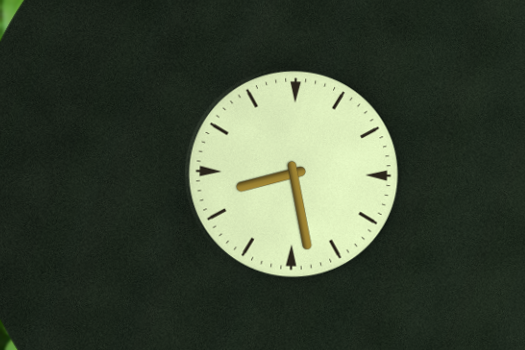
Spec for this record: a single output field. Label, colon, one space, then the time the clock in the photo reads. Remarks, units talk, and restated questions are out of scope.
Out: 8:28
